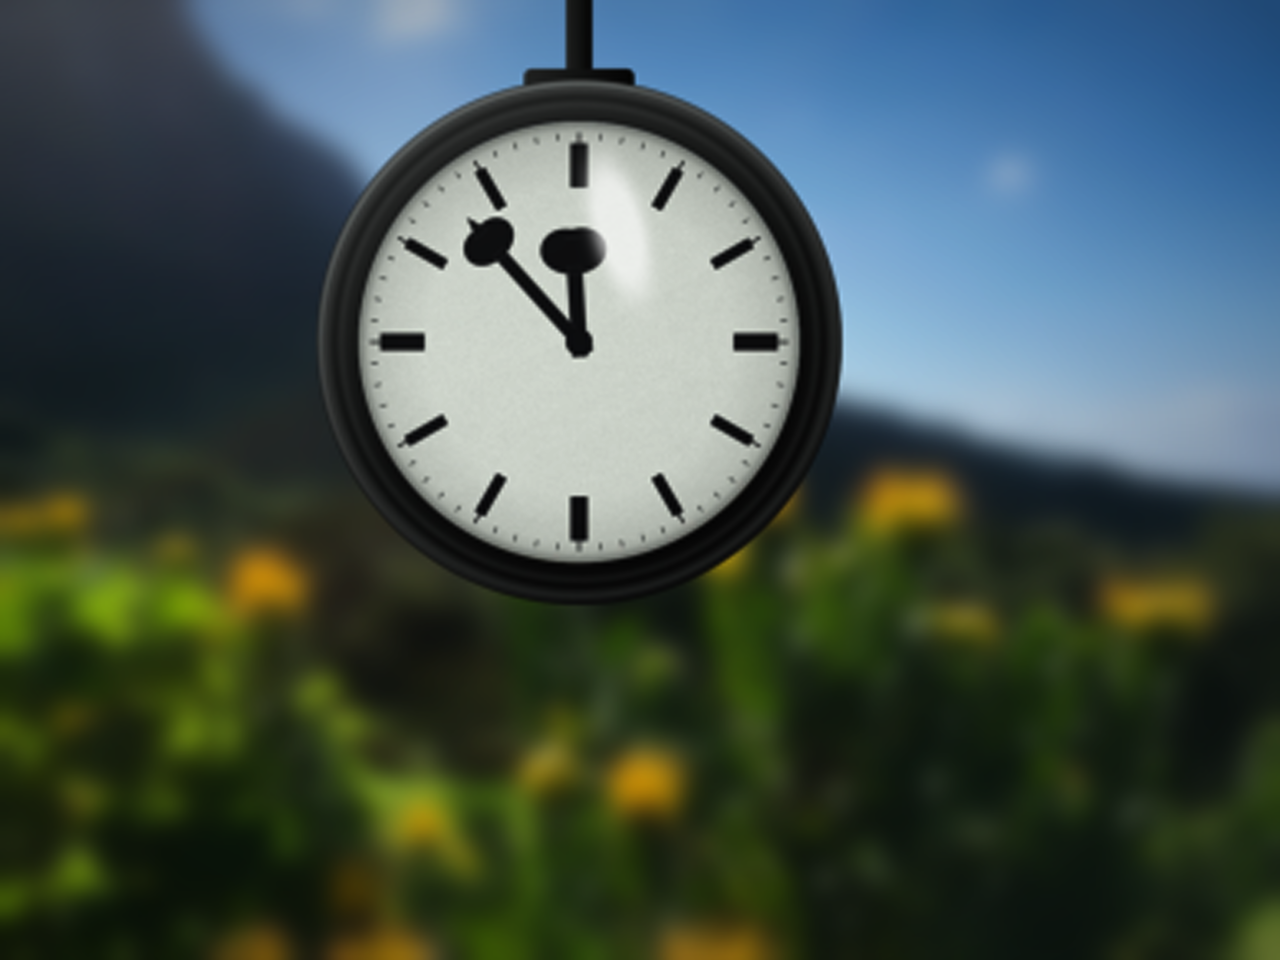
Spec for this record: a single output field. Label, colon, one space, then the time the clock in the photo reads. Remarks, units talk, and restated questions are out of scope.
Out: 11:53
